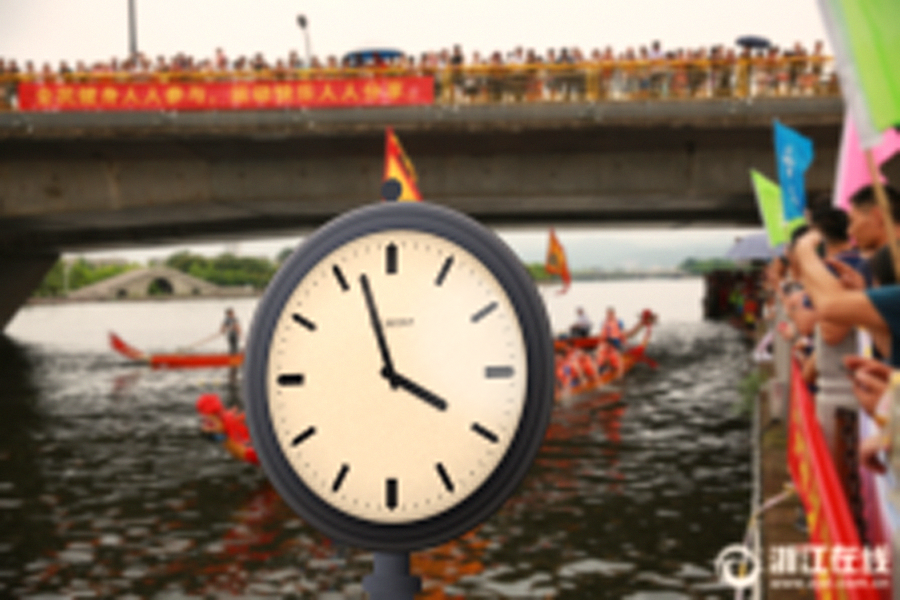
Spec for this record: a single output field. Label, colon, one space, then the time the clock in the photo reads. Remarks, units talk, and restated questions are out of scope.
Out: 3:57
